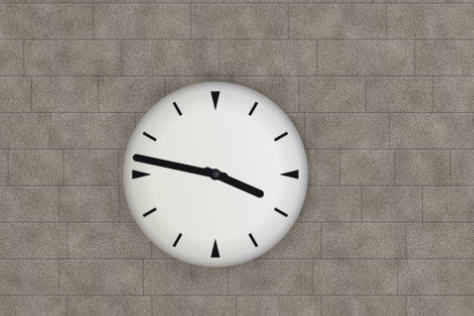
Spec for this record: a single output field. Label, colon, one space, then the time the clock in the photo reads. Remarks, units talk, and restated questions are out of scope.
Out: 3:47
